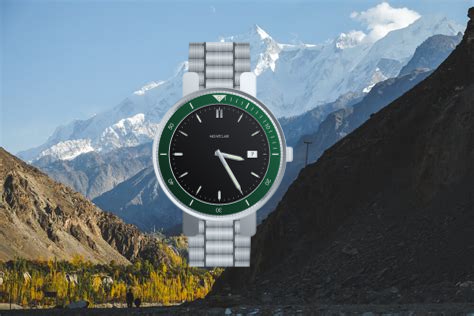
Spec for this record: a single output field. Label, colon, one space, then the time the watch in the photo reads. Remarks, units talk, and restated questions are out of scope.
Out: 3:25
